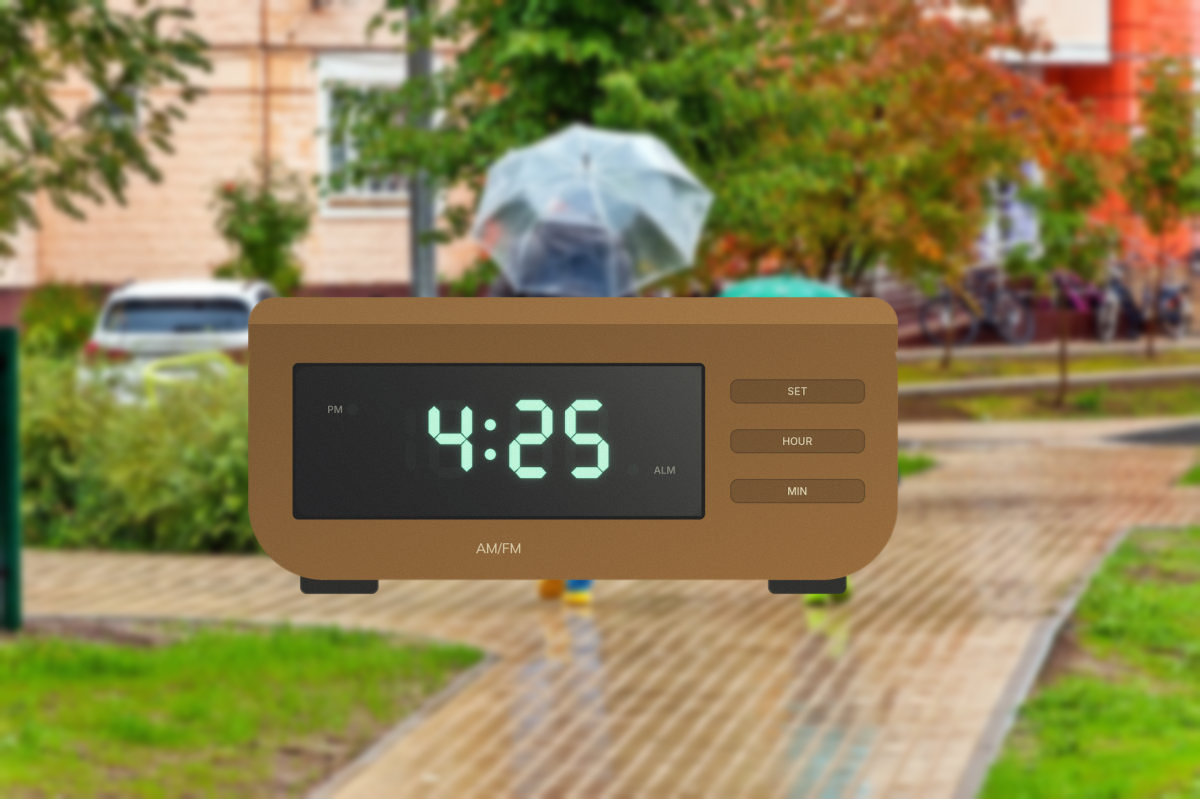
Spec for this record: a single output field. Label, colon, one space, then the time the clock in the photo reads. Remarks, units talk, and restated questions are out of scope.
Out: 4:25
